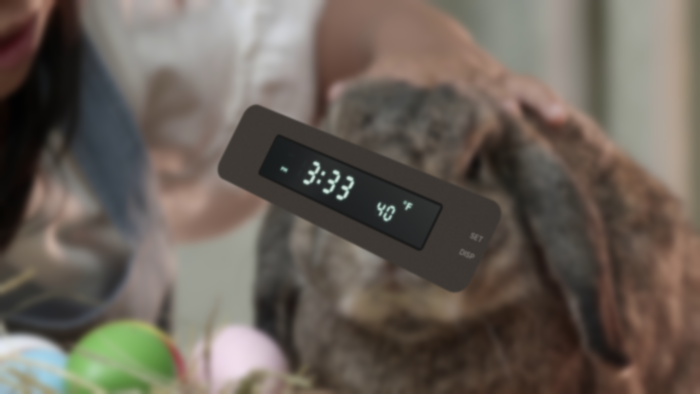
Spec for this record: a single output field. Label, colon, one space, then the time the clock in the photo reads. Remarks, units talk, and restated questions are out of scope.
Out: 3:33
